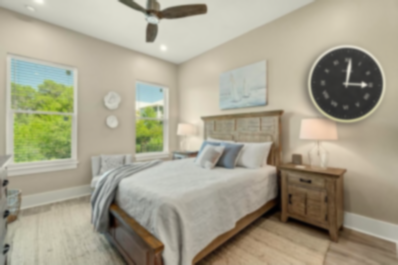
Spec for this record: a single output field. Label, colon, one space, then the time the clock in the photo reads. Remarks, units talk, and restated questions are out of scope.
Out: 3:01
